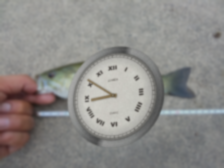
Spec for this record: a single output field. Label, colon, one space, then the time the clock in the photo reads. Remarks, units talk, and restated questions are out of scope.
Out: 8:51
